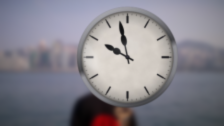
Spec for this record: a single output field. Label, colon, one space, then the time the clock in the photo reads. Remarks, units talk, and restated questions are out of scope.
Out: 9:58
